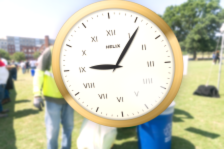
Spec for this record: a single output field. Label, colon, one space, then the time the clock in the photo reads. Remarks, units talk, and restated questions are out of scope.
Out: 9:06
